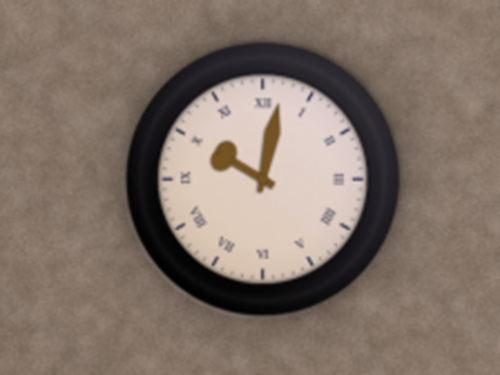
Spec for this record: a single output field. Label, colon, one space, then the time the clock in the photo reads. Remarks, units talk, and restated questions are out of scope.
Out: 10:02
